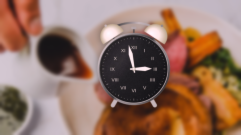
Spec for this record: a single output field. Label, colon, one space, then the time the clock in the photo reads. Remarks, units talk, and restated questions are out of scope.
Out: 2:58
